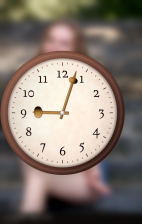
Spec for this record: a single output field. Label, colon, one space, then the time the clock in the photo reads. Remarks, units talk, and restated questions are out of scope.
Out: 9:03
